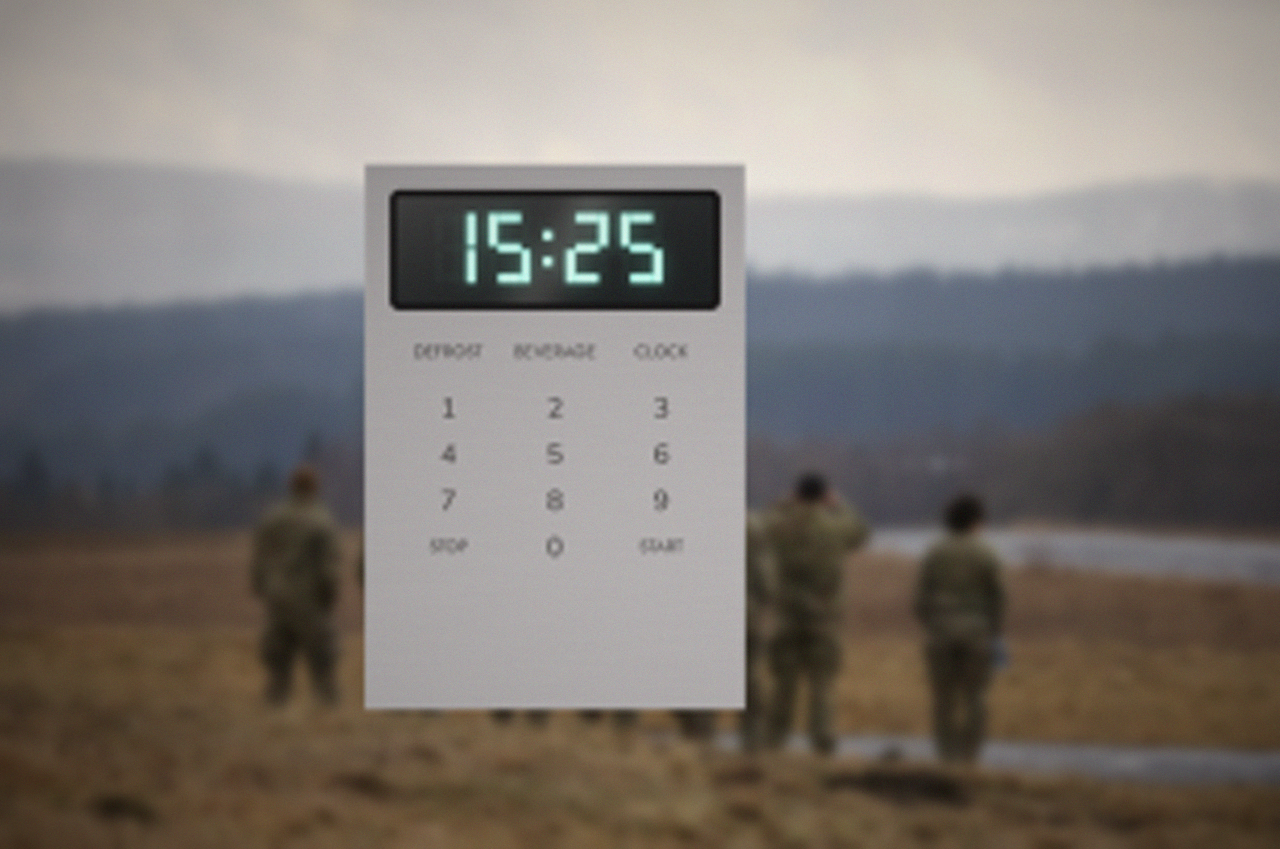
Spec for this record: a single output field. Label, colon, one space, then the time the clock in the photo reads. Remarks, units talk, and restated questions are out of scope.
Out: 15:25
